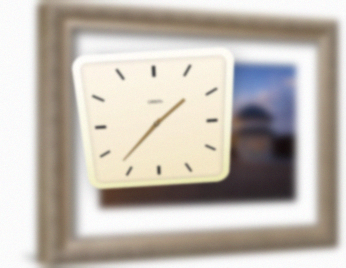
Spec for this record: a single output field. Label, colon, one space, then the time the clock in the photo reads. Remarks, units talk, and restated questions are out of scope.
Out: 1:37
